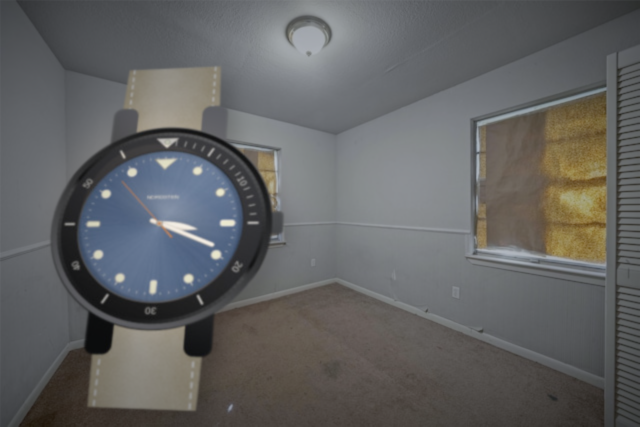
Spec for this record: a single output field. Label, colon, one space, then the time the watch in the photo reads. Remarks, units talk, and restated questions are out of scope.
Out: 3:18:53
